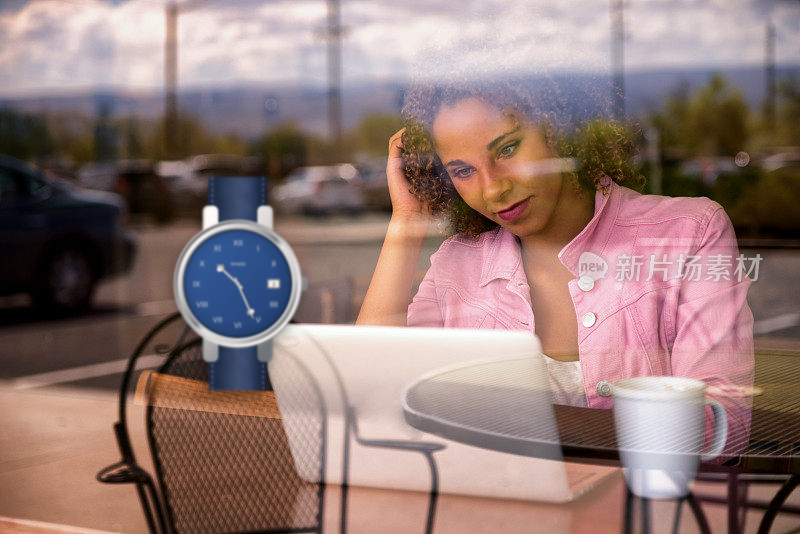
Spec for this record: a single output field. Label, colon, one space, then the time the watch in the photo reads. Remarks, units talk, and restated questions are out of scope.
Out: 10:26
